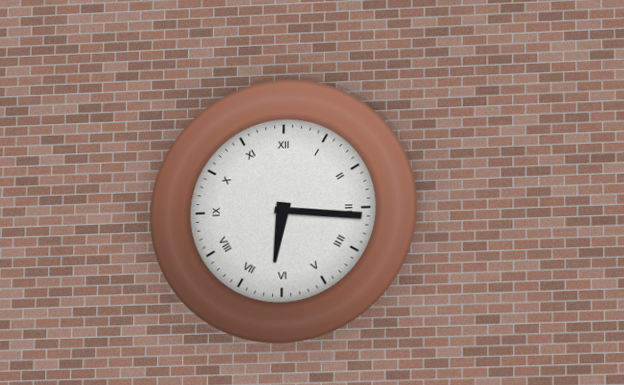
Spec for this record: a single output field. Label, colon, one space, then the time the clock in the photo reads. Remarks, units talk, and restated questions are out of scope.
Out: 6:16
